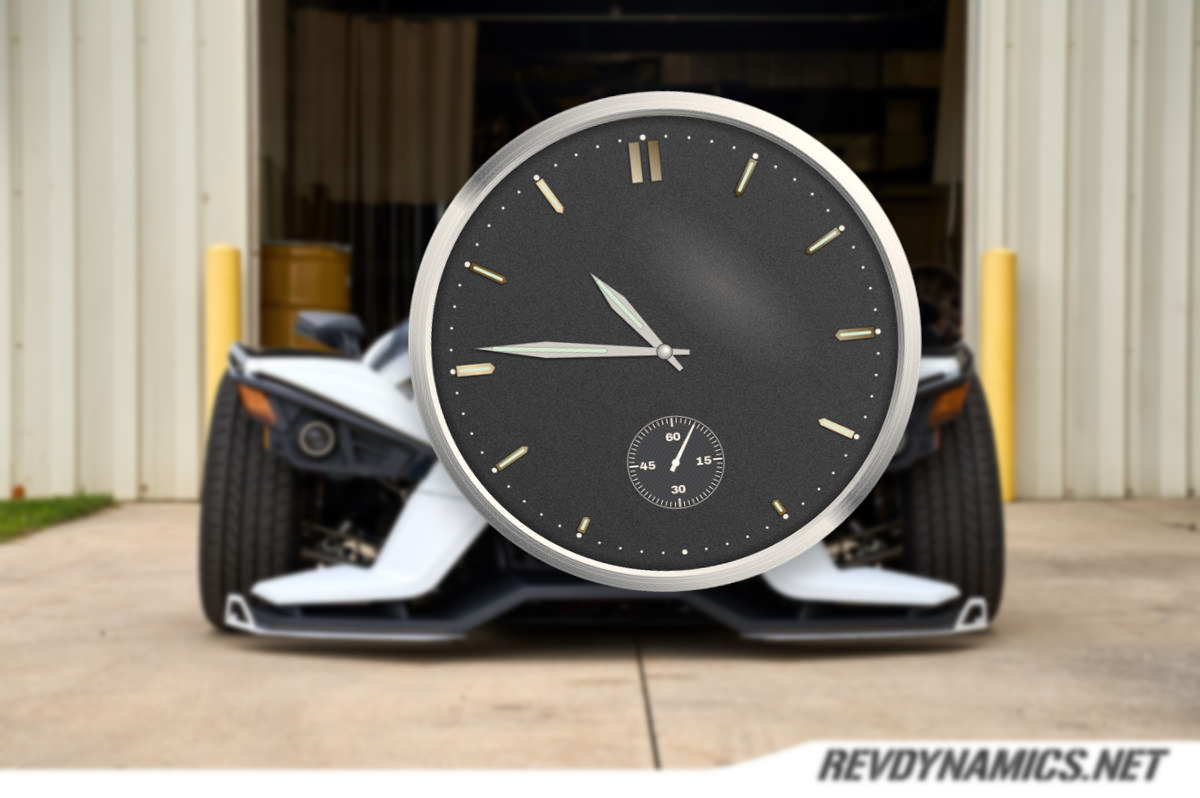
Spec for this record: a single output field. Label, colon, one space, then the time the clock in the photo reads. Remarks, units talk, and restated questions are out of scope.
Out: 10:46:05
